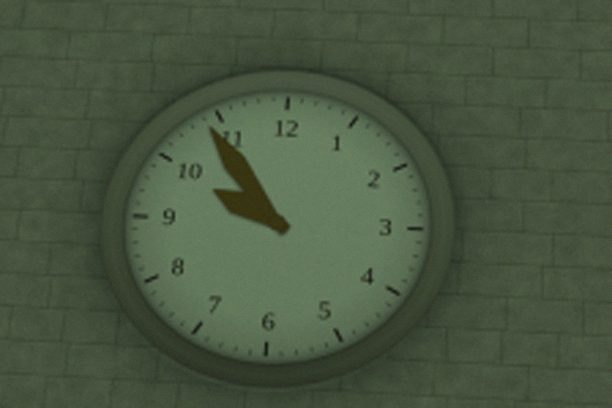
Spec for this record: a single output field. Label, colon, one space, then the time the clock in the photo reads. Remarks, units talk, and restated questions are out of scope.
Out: 9:54
